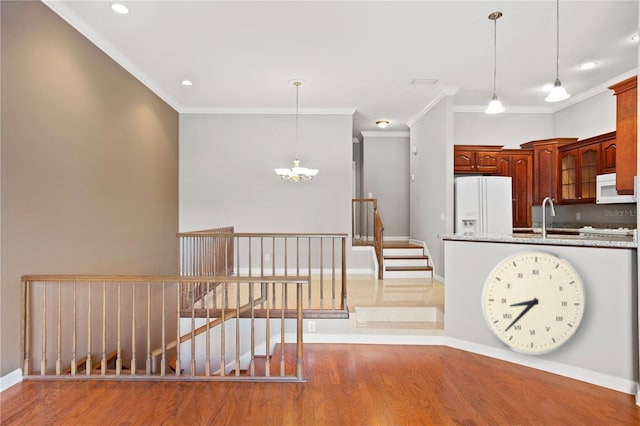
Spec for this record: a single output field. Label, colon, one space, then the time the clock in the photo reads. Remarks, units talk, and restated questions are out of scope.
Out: 8:37
